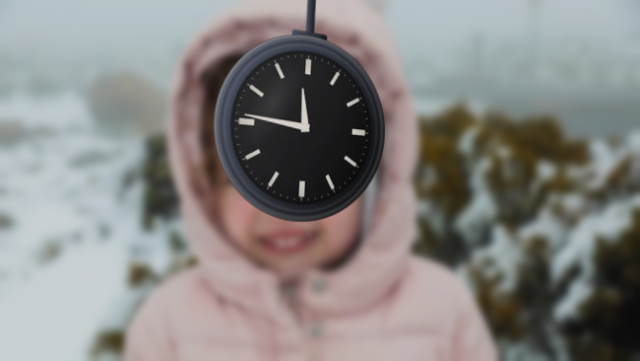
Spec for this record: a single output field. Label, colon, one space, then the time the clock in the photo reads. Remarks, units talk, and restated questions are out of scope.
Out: 11:46
